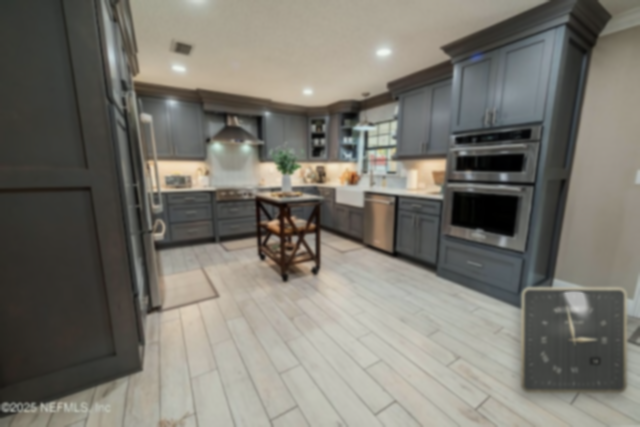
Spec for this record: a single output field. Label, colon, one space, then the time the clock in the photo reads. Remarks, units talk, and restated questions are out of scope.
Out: 2:58
